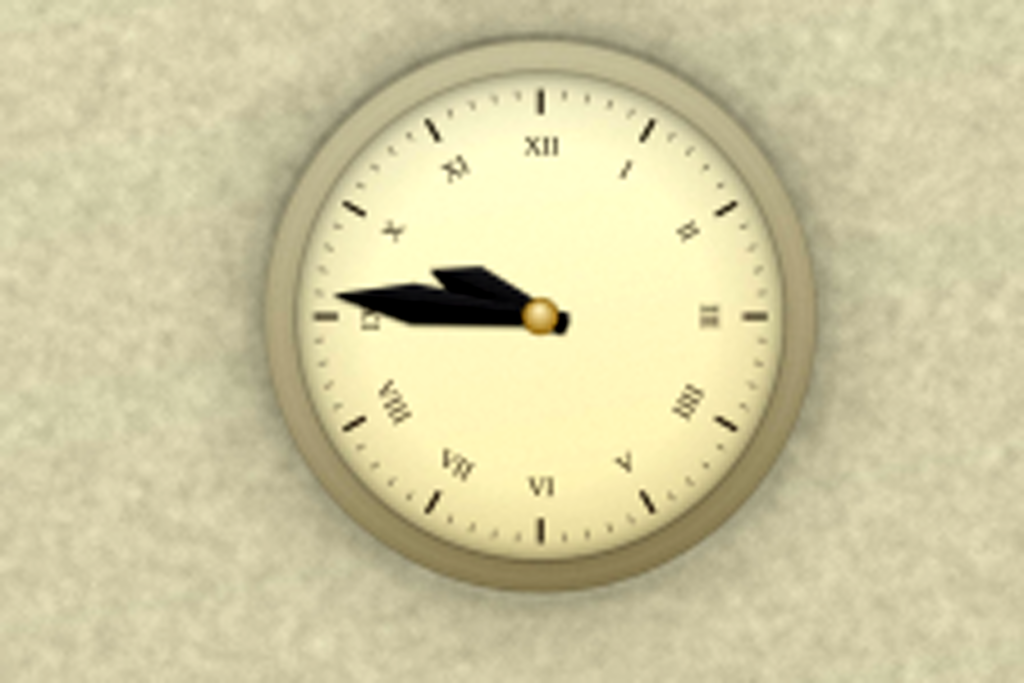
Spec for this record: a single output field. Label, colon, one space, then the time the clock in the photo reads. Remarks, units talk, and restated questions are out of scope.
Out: 9:46
